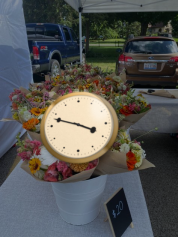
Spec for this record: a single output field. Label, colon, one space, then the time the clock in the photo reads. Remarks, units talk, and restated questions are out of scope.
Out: 3:48
